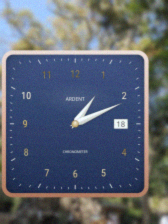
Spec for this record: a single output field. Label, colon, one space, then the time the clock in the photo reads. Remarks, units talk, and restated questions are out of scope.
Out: 1:11
